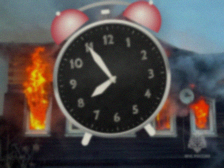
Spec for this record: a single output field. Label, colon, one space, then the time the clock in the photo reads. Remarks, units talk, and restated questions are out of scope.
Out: 7:55
